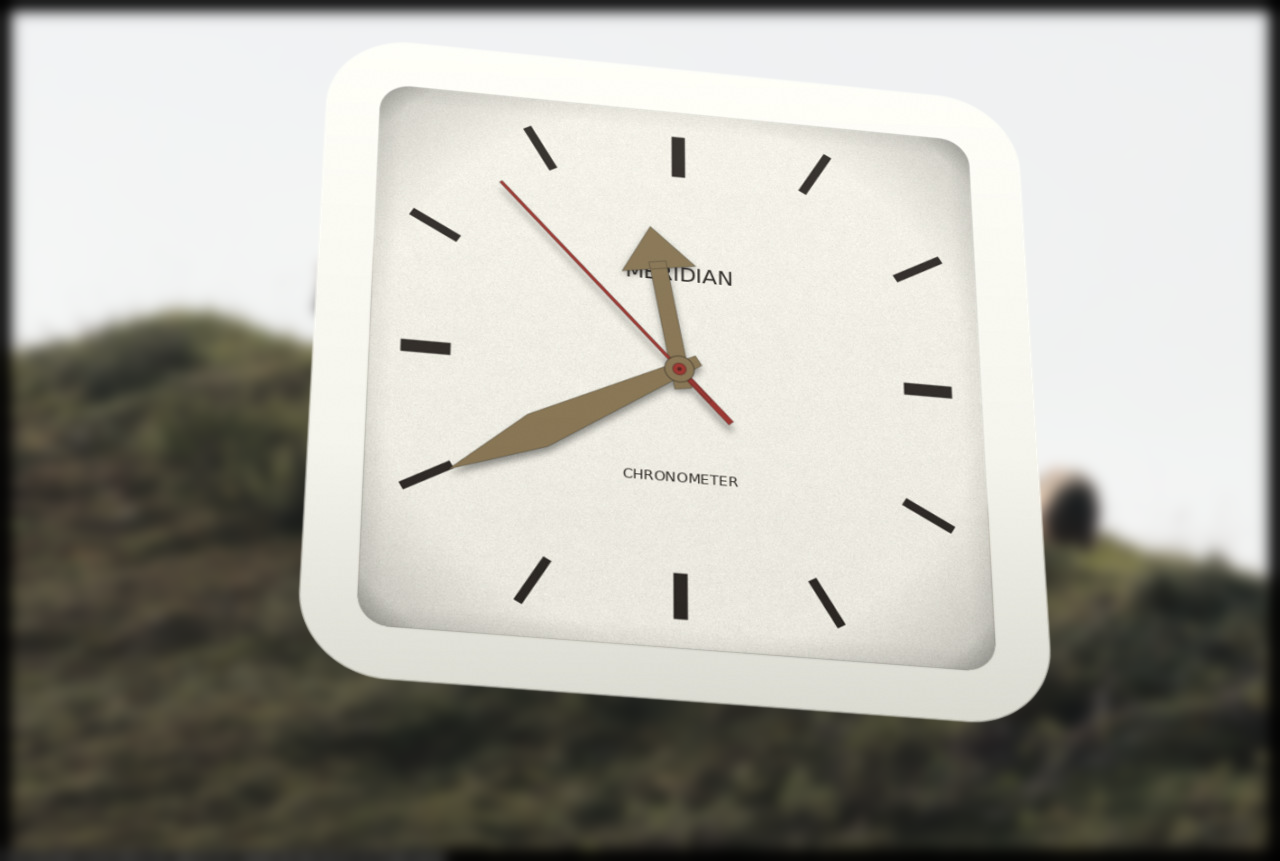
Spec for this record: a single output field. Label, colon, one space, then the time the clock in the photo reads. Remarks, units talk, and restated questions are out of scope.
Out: 11:39:53
